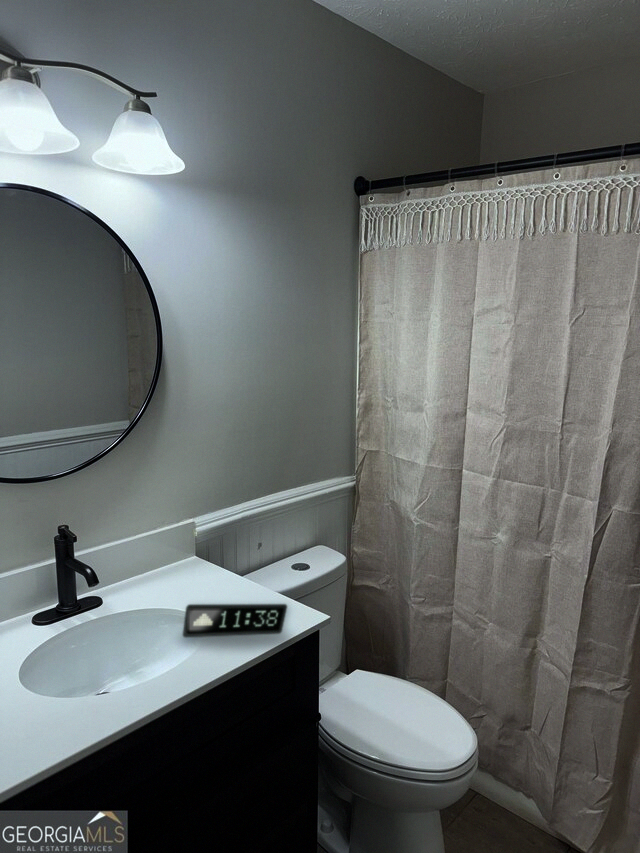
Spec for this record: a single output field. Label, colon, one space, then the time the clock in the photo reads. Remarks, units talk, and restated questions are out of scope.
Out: 11:38
